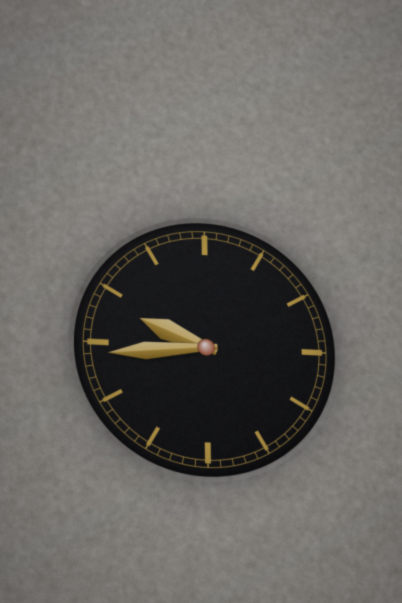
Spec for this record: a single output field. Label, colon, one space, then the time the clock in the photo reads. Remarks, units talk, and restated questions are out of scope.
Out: 9:44
